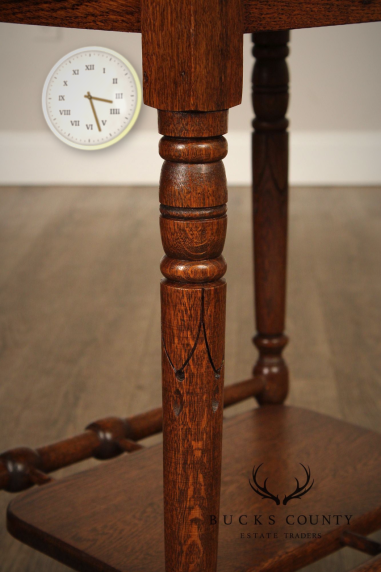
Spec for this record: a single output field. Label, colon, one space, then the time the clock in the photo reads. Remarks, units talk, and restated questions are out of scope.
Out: 3:27
